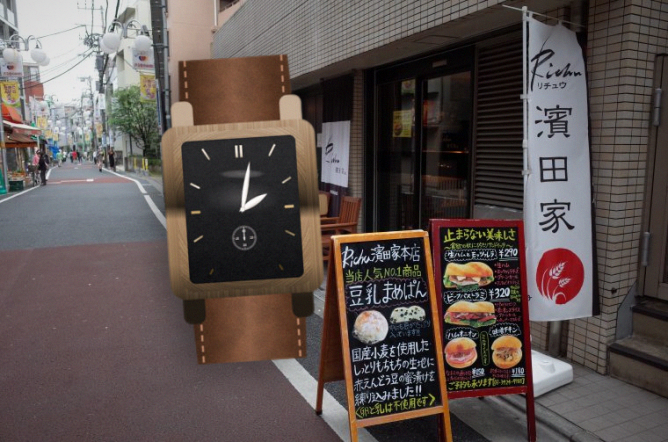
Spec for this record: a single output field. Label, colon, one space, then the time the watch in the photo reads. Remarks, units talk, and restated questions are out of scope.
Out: 2:02
